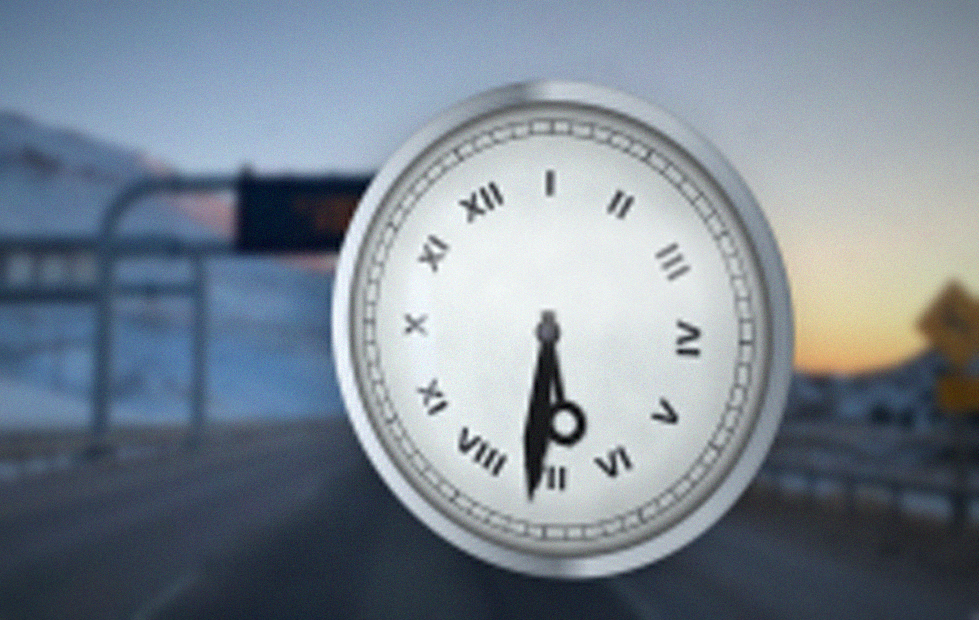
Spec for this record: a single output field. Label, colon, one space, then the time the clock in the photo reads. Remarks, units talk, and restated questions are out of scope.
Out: 6:36
